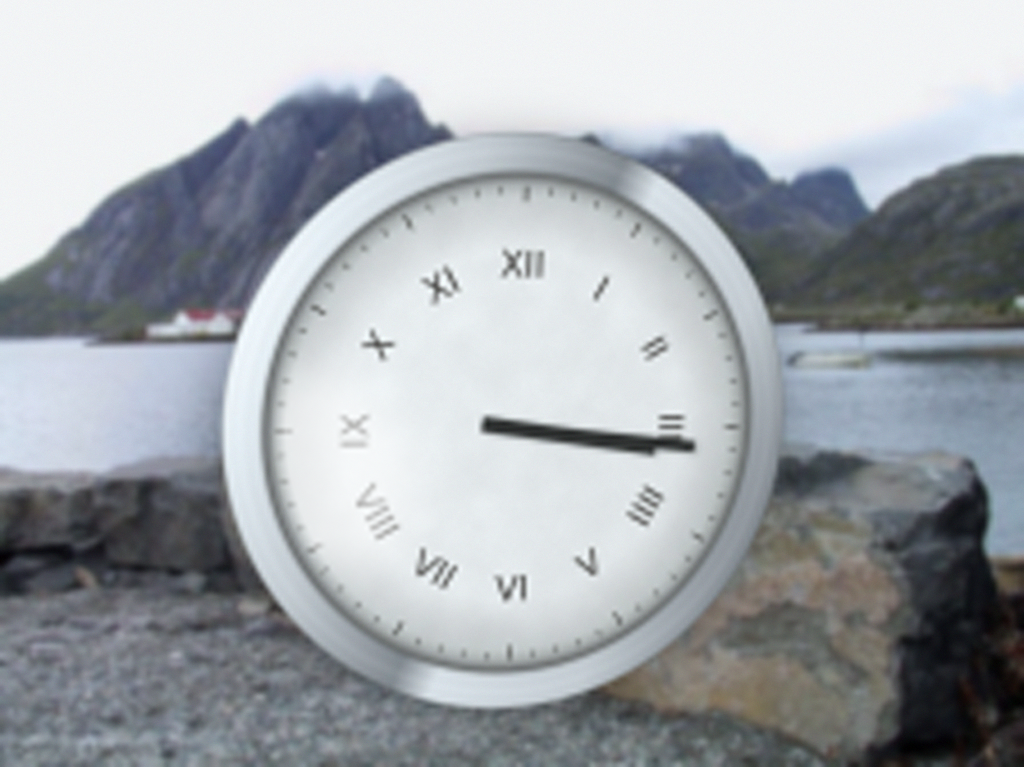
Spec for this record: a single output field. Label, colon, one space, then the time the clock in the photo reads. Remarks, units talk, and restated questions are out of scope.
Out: 3:16
